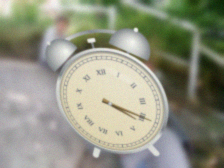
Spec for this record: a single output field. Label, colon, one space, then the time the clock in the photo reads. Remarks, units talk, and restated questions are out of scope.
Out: 4:20
